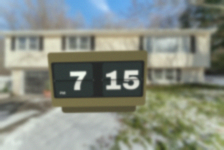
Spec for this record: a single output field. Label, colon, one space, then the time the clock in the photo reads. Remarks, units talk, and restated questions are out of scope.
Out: 7:15
